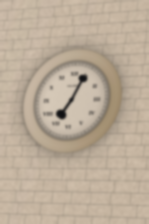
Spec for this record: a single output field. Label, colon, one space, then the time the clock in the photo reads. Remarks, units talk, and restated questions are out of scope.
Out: 7:04
